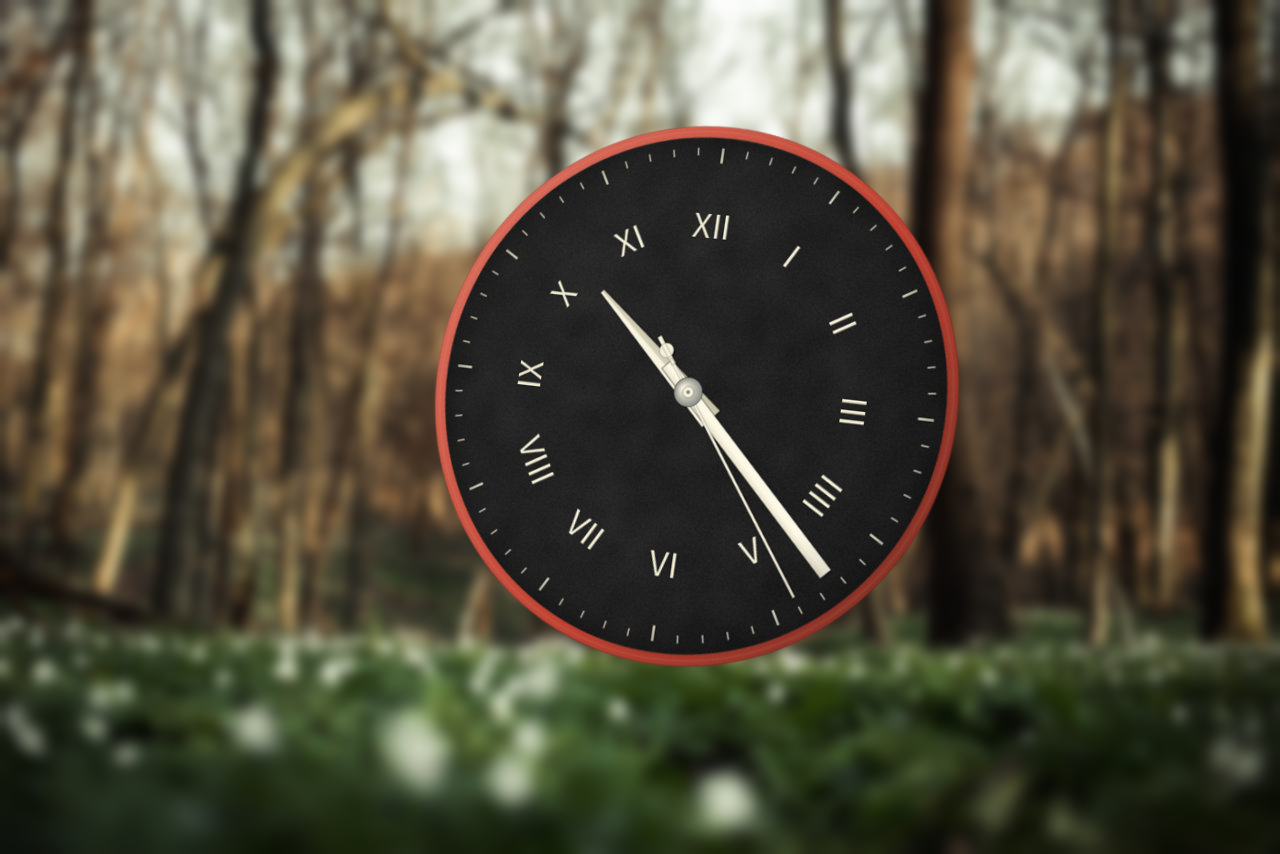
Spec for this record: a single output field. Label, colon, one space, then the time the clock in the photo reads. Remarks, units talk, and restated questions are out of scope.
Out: 10:22:24
